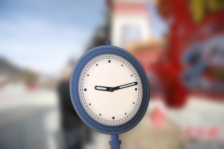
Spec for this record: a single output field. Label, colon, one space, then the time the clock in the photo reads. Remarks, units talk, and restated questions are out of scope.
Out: 9:13
